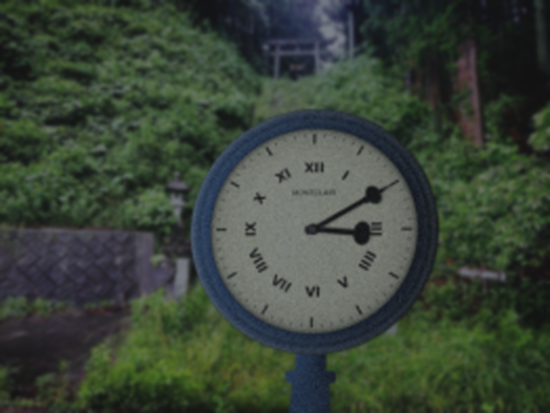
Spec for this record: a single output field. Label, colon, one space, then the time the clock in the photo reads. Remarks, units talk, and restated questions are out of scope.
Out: 3:10
